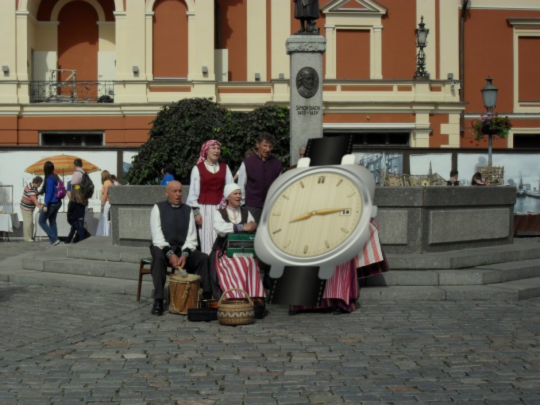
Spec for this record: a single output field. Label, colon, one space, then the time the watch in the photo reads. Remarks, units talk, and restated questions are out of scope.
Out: 8:14
